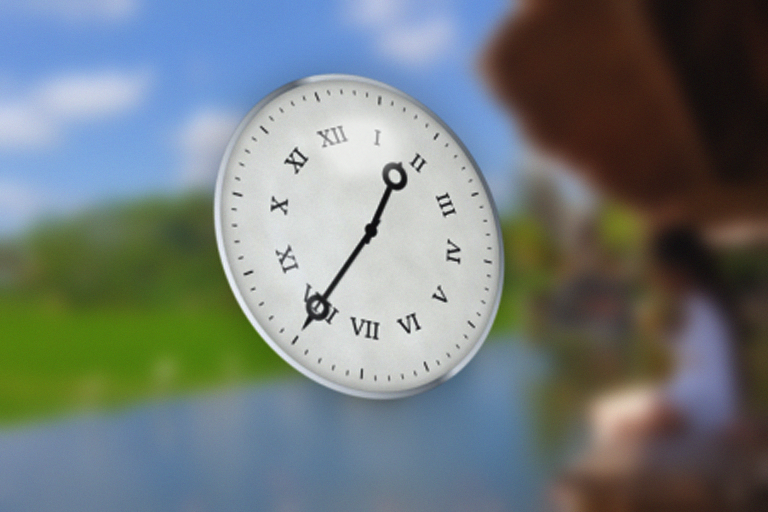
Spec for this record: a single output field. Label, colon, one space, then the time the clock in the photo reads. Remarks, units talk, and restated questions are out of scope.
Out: 1:40
